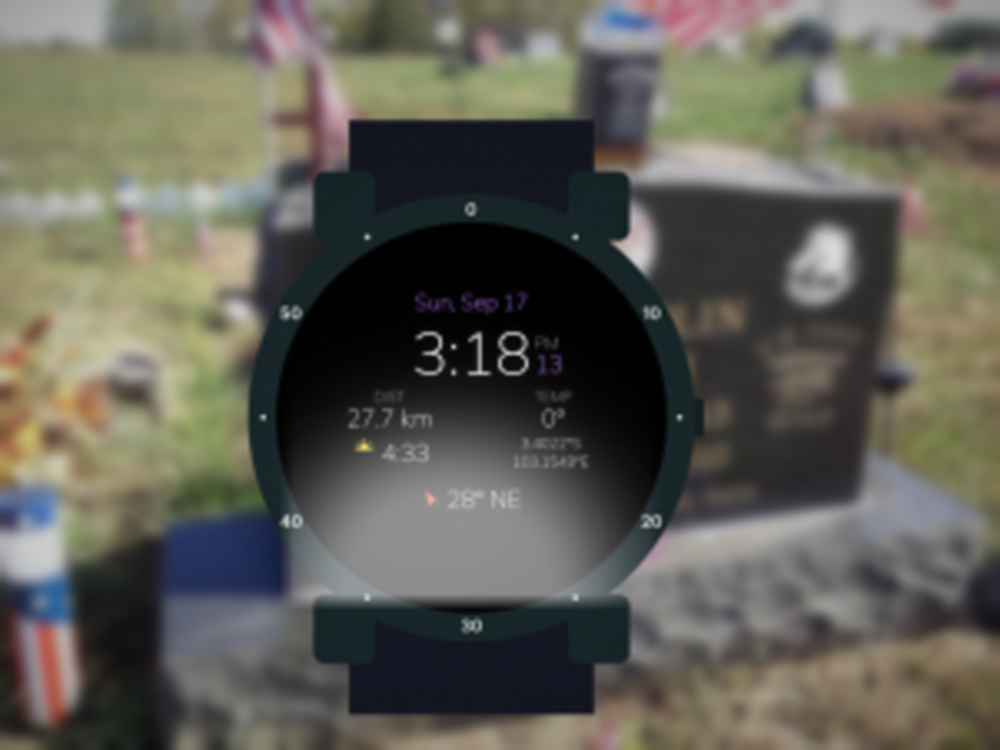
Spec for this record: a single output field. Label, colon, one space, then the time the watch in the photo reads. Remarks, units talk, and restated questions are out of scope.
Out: 3:18
